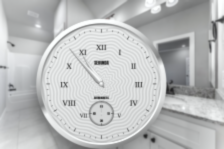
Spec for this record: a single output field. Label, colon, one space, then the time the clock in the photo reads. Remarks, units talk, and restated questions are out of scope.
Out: 10:53
